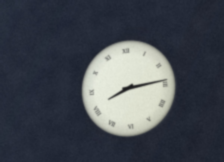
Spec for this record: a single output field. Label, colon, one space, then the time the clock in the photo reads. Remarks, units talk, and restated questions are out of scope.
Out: 8:14
